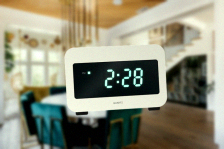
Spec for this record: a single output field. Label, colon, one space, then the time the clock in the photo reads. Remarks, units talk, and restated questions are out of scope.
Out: 2:28
